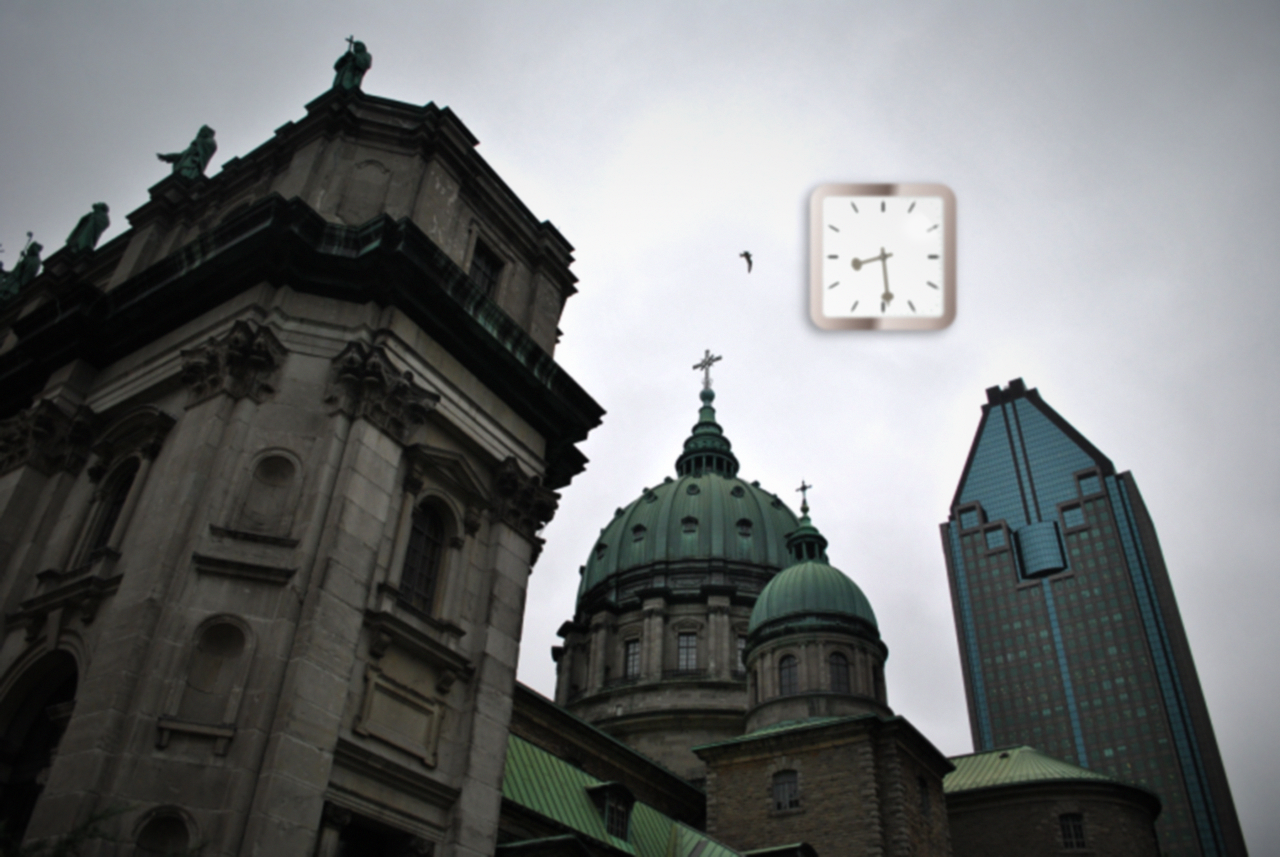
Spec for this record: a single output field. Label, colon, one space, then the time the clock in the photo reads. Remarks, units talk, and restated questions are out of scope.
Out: 8:29
